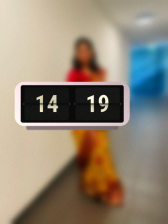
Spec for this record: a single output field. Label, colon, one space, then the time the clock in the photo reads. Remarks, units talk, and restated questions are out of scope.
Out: 14:19
